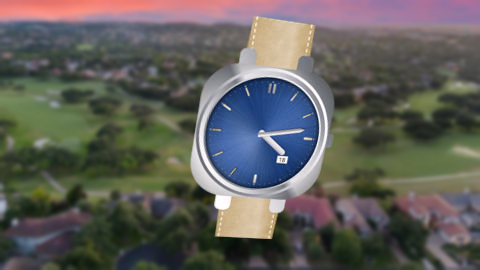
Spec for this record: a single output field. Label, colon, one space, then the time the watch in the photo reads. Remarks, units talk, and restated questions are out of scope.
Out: 4:13
